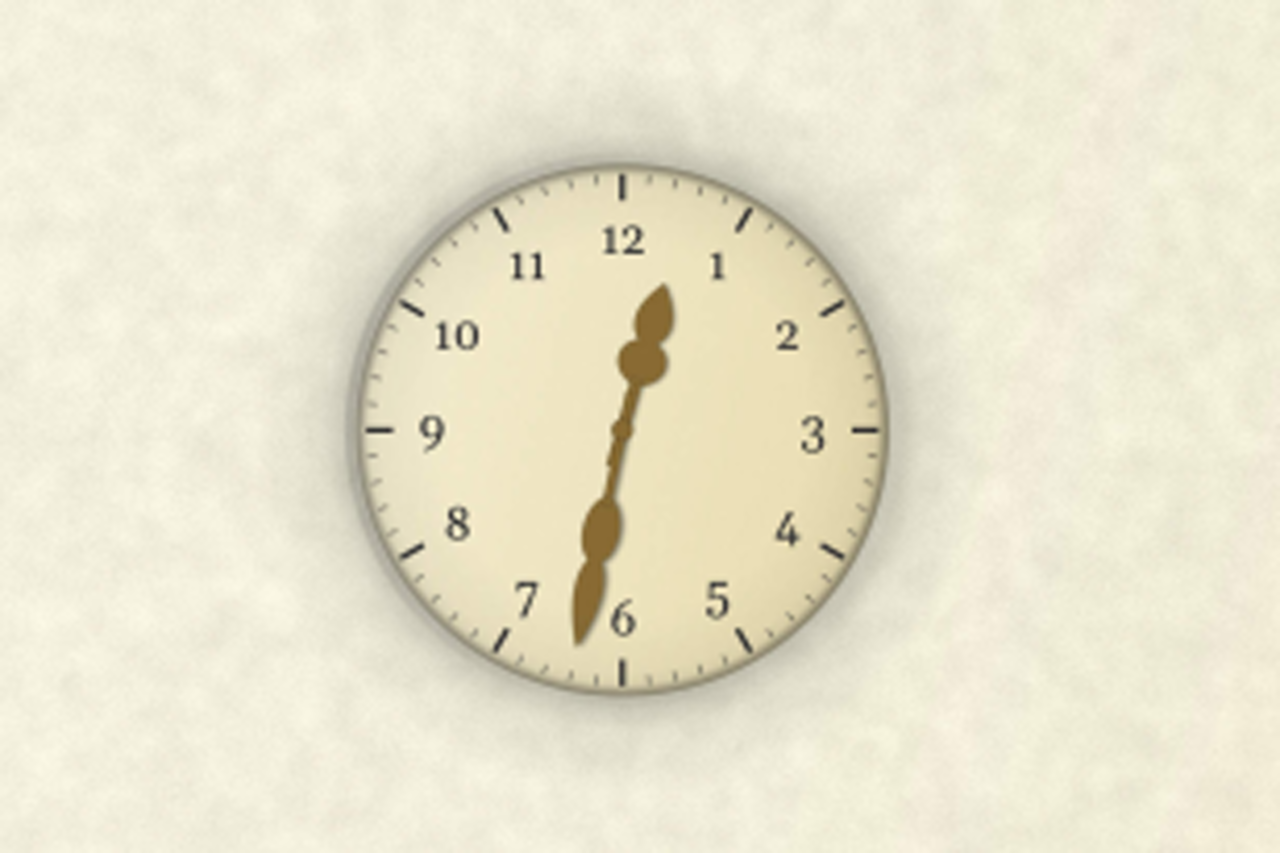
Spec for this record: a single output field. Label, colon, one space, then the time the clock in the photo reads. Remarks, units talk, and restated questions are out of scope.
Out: 12:32
